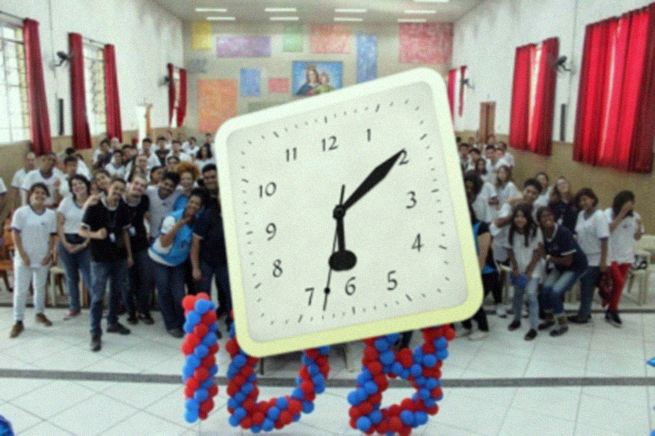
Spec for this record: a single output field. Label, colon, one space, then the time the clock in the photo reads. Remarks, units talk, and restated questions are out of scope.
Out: 6:09:33
